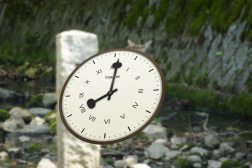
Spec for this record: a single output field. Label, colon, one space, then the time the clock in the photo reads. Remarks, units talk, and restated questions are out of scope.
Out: 8:01
